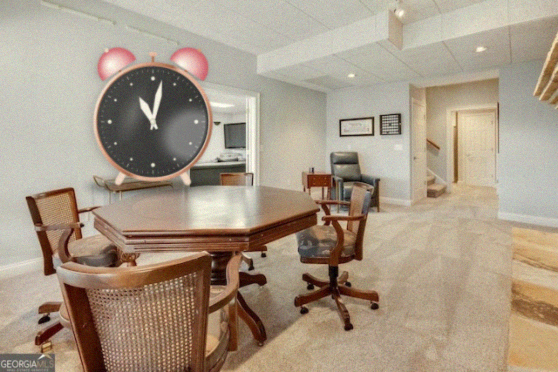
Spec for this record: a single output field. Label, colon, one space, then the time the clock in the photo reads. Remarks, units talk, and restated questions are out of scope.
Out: 11:02
